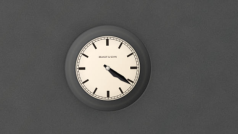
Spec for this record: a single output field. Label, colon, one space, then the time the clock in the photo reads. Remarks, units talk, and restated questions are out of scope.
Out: 4:21
